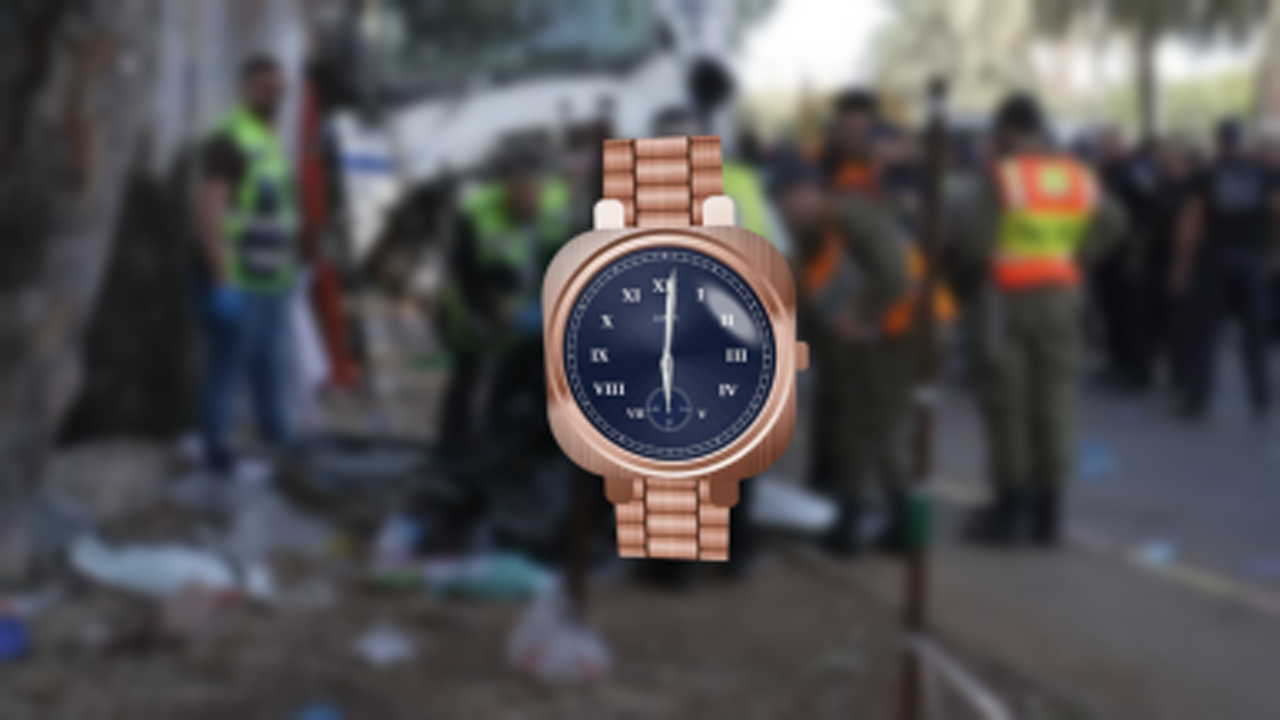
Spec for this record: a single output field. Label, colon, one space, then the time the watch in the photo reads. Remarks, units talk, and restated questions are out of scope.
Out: 6:01
